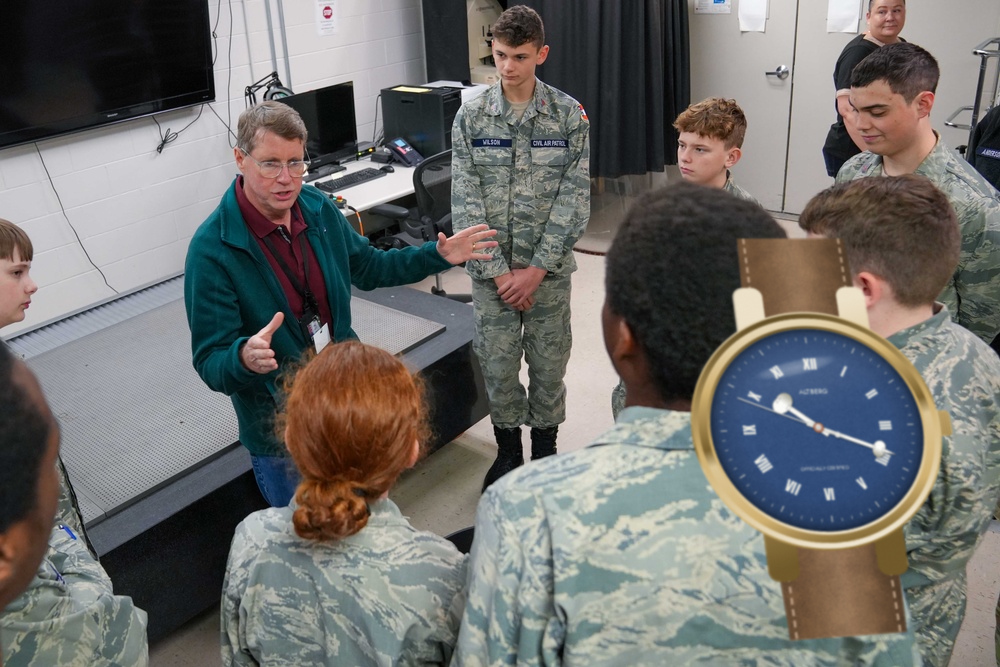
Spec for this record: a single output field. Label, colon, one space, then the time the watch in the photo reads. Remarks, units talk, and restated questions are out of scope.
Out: 10:18:49
